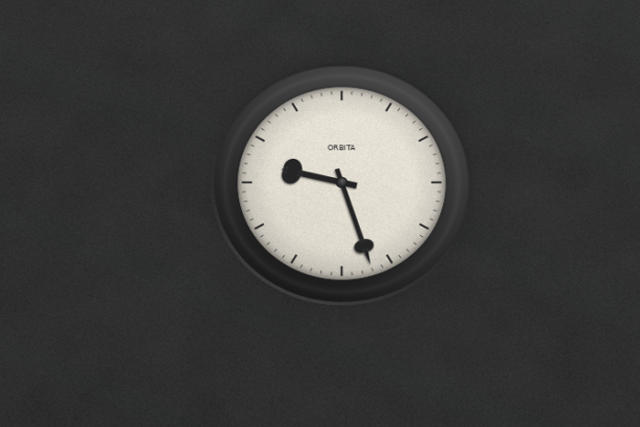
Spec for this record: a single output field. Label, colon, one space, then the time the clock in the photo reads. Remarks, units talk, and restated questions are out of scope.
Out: 9:27
